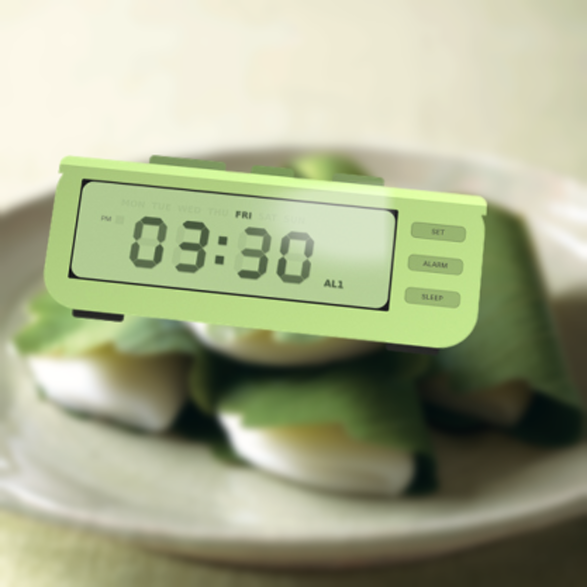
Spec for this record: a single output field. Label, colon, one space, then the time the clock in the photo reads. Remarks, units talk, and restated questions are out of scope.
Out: 3:30
